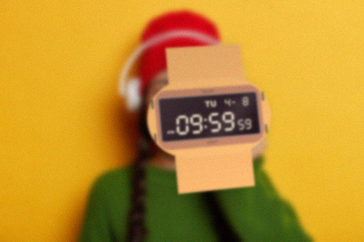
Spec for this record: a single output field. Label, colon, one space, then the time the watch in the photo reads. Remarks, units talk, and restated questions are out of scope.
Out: 9:59
